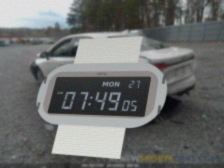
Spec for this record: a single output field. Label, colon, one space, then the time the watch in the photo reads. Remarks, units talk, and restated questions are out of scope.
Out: 7:49:05
